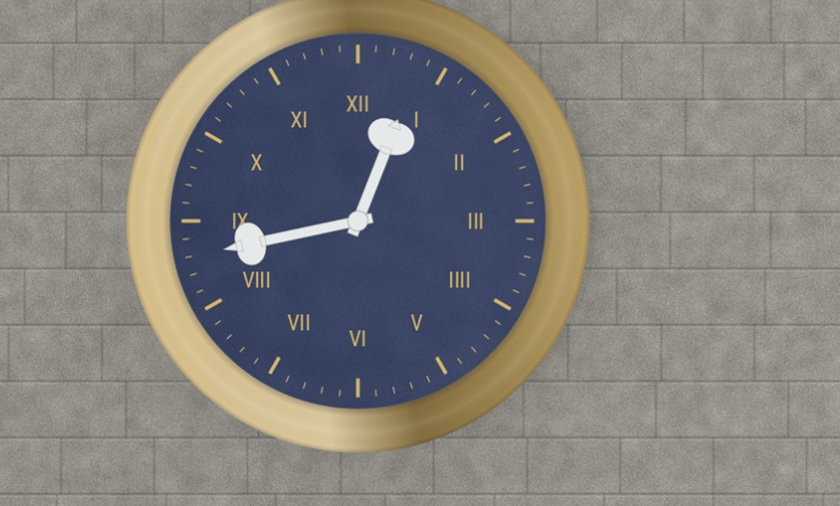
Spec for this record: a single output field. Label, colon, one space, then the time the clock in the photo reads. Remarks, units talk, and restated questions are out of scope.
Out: 12:43
